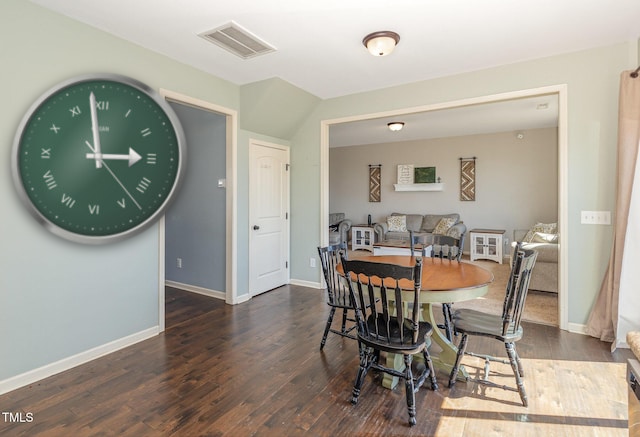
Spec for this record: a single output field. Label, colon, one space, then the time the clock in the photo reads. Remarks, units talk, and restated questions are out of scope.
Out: 2:58:23
